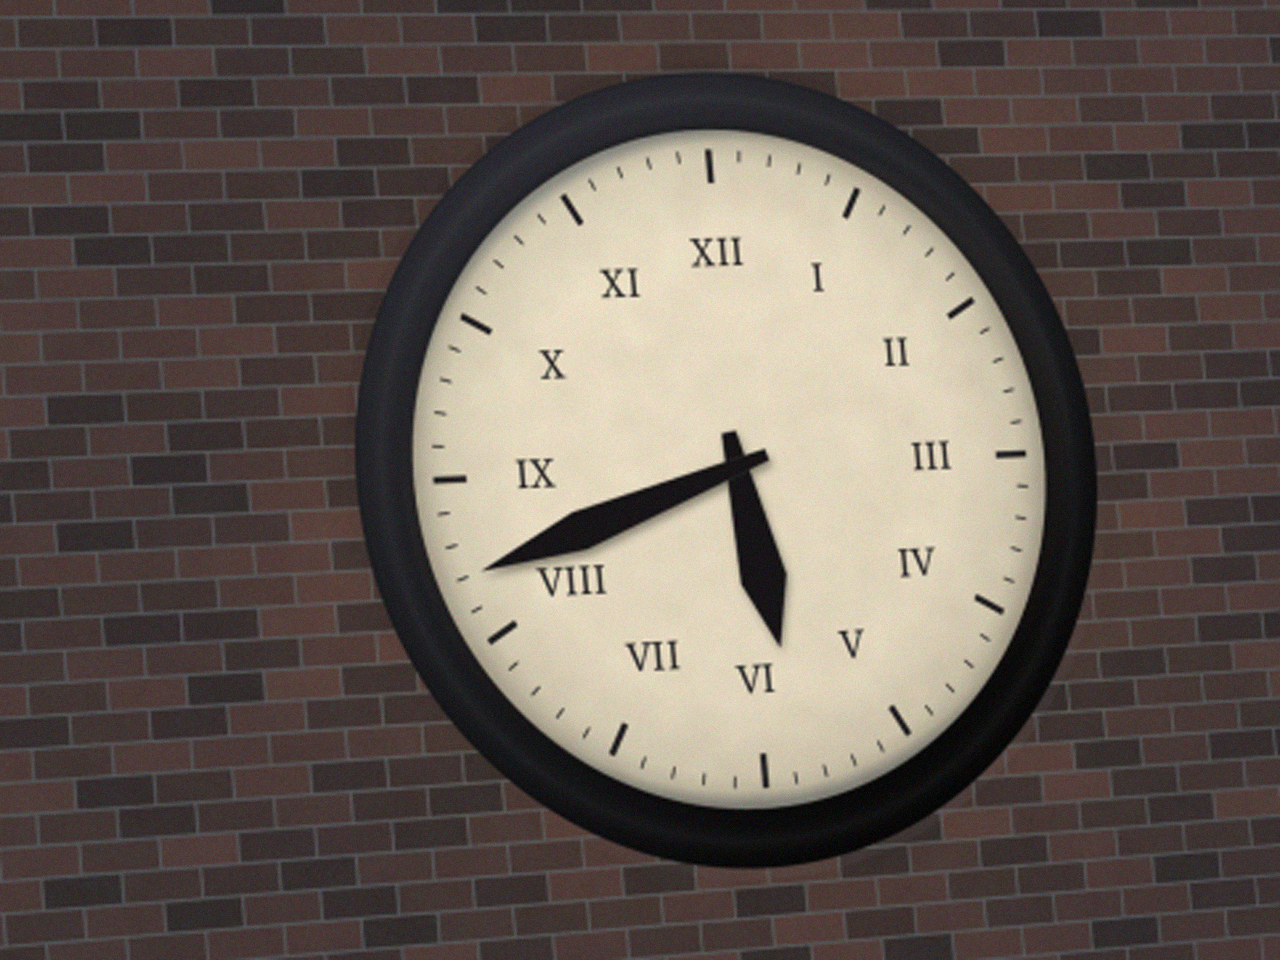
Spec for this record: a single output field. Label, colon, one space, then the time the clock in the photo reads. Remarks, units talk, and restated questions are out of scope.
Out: 5:42
